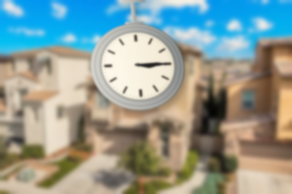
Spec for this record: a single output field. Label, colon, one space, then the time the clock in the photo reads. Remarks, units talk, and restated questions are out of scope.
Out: 3:15
